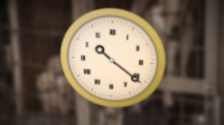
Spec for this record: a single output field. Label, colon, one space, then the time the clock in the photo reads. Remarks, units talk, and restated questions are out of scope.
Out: 10:21
